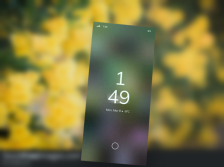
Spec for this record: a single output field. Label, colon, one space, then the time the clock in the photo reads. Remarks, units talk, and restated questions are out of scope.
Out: 1:49
